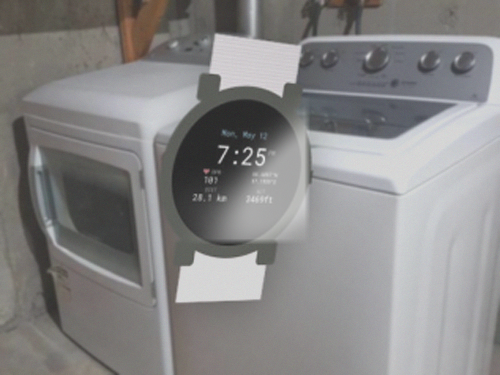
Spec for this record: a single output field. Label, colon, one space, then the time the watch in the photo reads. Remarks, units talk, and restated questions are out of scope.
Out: 7:25
